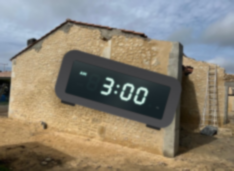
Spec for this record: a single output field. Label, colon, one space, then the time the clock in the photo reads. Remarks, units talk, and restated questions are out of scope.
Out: 3:00
